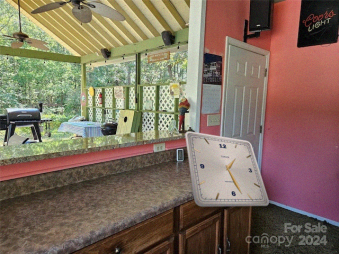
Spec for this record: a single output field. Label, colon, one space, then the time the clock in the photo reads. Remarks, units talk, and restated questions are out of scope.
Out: 1:27
